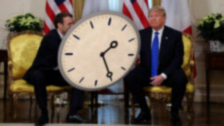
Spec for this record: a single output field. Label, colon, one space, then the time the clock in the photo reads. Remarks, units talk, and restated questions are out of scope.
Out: 1:25
